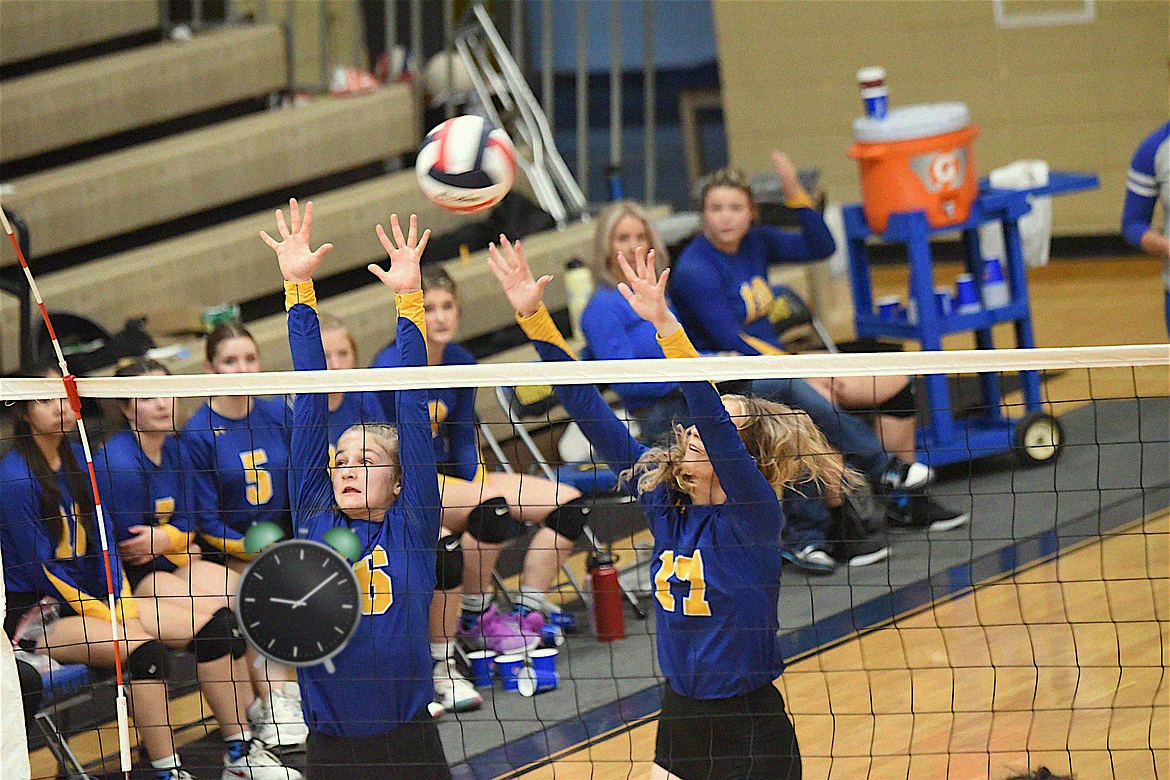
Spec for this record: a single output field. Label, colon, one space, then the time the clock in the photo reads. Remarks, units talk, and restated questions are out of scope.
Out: 9:08
